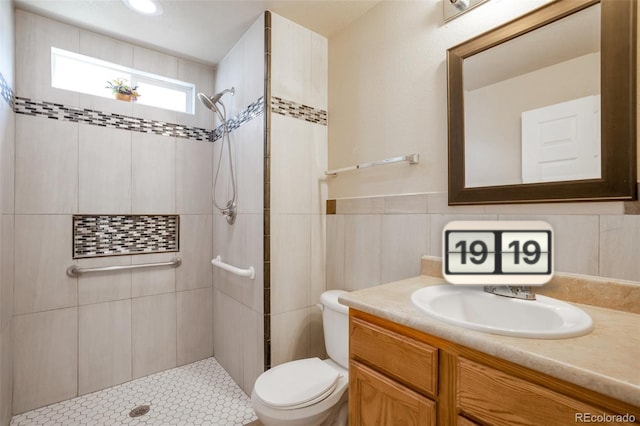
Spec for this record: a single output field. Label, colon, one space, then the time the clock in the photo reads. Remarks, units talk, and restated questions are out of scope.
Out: 19:19
